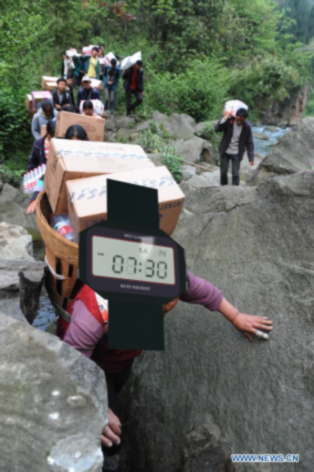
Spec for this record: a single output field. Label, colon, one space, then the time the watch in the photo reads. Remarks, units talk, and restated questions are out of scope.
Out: 7:30
